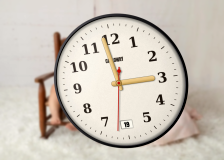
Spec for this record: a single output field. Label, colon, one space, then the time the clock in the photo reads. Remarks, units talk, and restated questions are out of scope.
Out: 2:58:32
